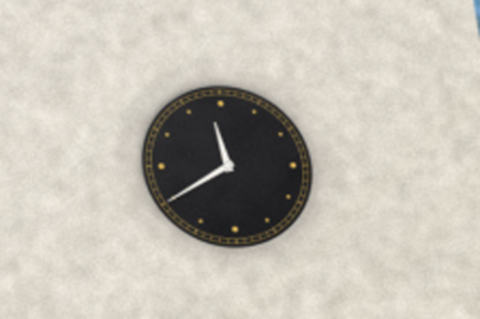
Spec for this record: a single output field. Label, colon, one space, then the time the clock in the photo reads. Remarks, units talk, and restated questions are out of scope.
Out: 11:40
